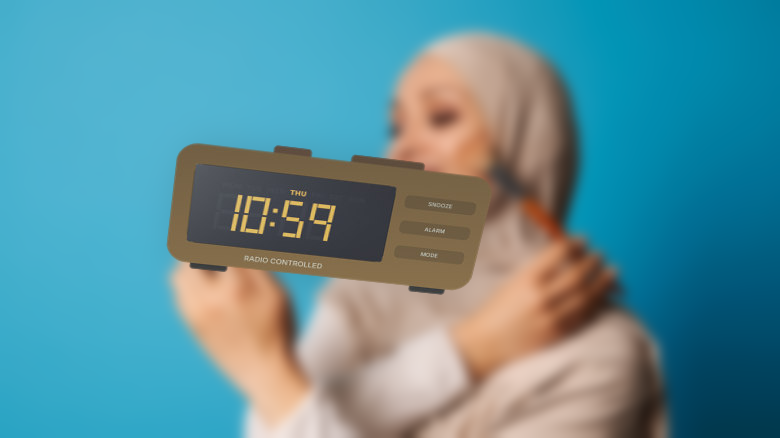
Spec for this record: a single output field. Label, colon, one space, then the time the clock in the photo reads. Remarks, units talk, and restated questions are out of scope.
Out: 10:59
